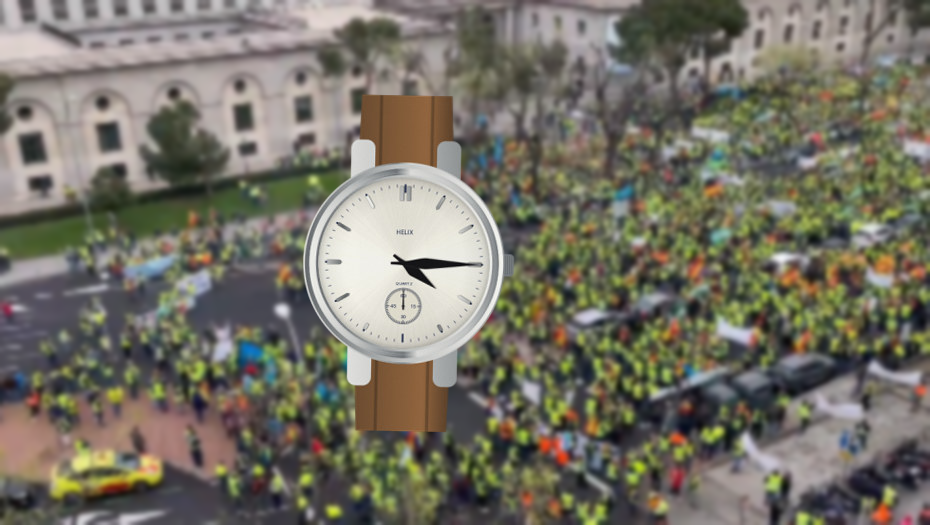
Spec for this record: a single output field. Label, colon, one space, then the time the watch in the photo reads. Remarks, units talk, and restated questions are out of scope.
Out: 4:15
